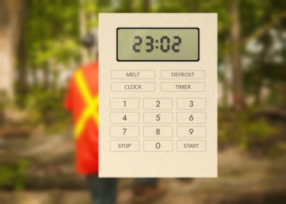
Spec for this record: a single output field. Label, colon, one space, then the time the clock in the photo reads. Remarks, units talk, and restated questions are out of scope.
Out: 23:02
